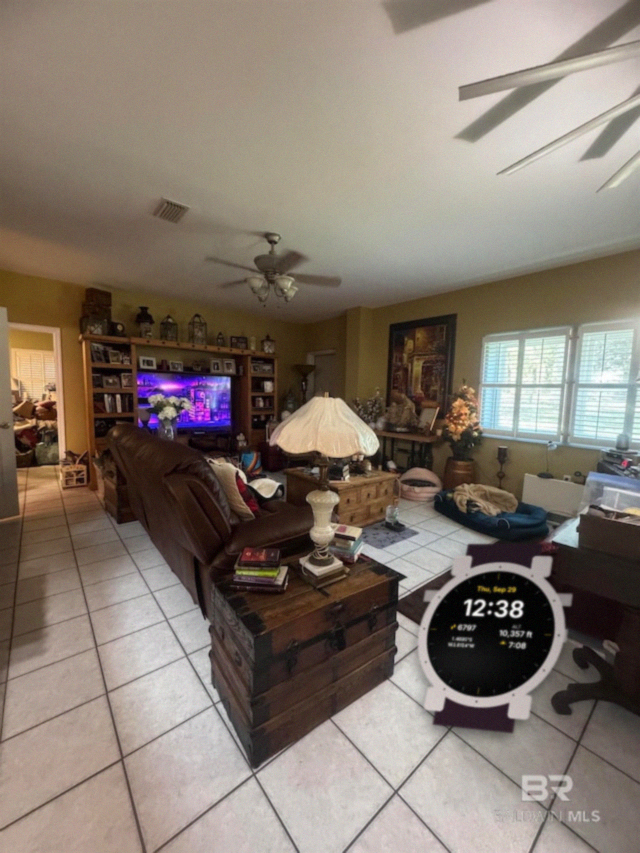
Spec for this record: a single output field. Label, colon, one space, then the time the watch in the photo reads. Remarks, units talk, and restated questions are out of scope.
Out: 12:38
